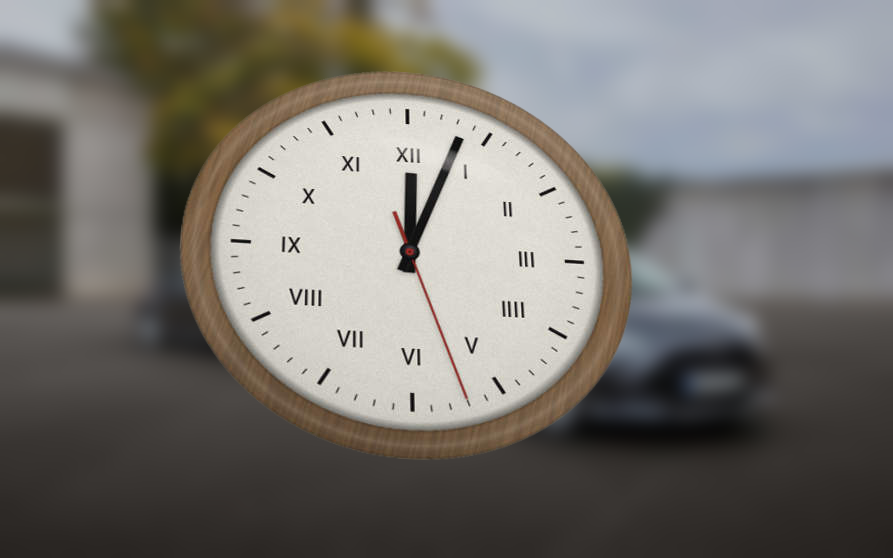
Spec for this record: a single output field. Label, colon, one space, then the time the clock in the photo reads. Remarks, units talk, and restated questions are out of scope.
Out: 12:03:27
